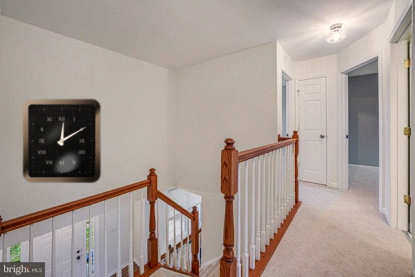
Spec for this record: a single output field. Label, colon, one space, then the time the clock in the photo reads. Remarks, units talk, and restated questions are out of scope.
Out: 12:10
